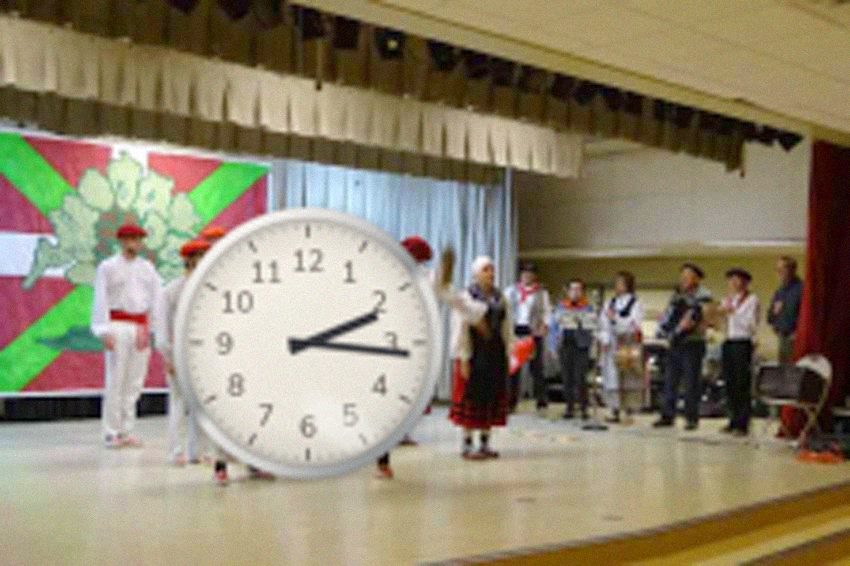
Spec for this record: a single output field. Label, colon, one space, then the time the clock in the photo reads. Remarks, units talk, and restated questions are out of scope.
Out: 2:16
